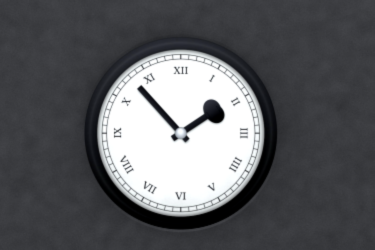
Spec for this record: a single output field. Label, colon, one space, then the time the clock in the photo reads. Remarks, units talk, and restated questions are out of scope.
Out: 1:53
